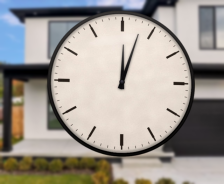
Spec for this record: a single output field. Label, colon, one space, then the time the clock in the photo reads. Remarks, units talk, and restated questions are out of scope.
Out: 12:03
